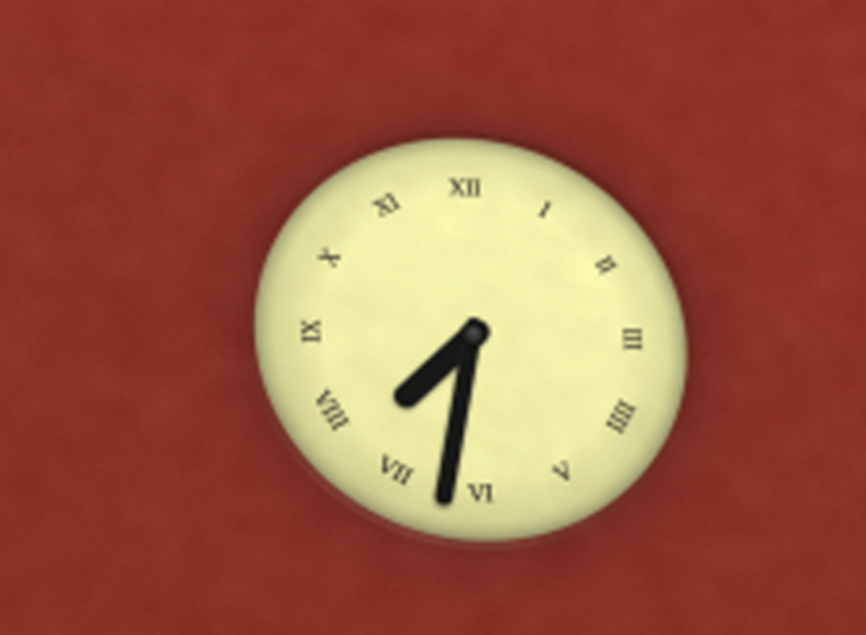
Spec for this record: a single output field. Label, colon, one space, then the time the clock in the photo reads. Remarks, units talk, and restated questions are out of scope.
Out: 7:32
